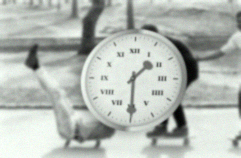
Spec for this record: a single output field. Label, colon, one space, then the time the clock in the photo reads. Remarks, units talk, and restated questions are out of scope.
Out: 1:30
